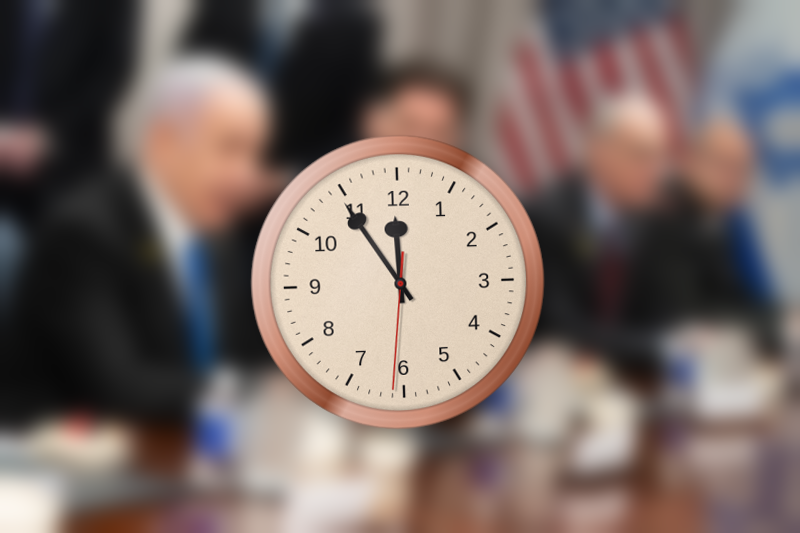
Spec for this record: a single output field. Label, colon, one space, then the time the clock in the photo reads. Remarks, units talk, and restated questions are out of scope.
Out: 11:54:31
